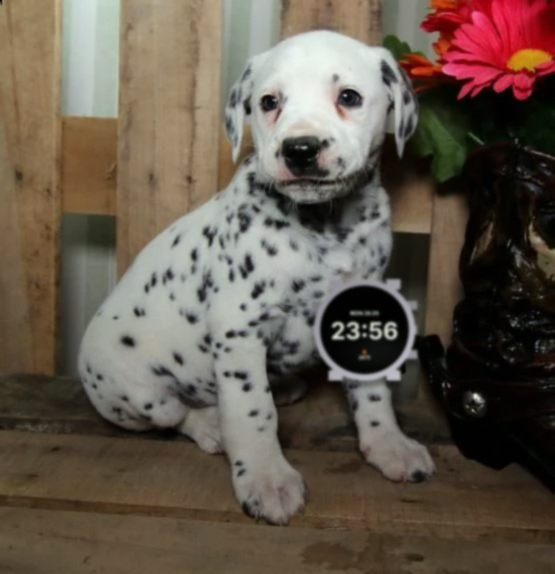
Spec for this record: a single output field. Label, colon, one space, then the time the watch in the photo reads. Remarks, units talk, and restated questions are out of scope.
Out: 23:56
